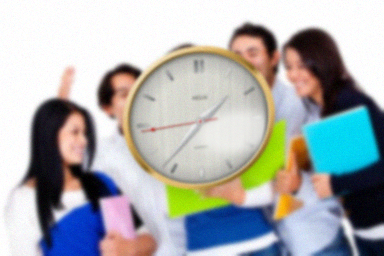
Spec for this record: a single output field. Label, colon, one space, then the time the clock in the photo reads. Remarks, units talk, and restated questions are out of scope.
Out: 1:36:44
